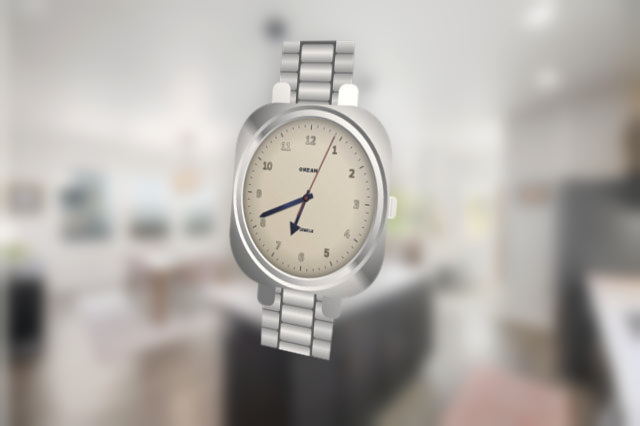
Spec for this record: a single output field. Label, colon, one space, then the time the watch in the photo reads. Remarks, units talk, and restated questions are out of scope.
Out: 6:41:04
